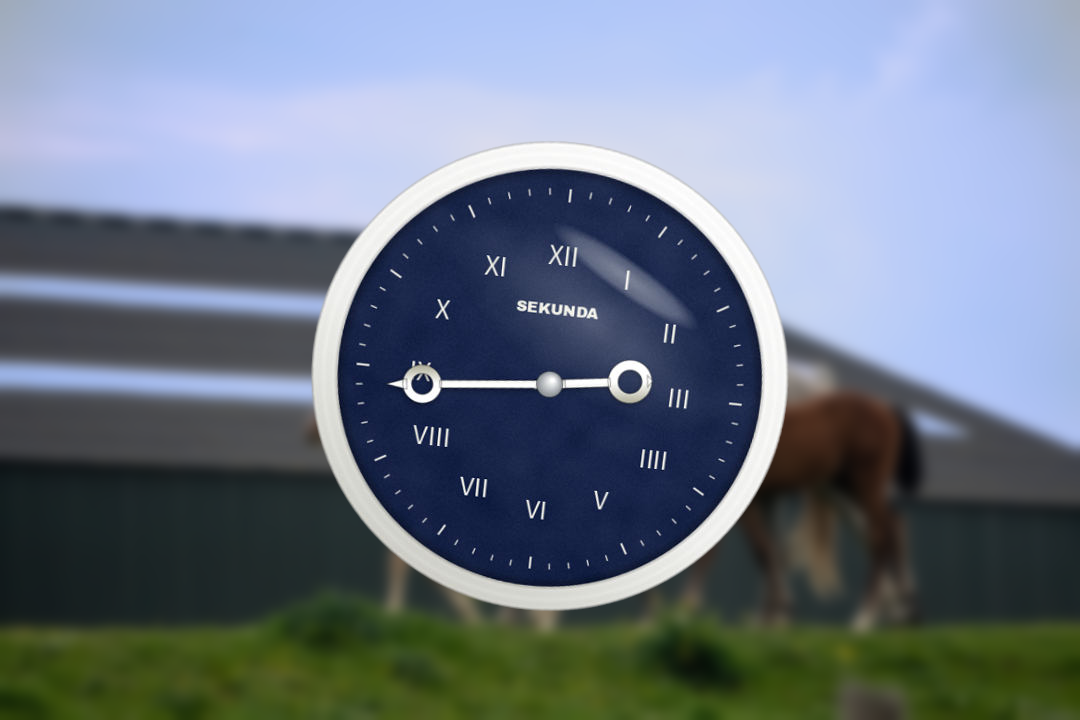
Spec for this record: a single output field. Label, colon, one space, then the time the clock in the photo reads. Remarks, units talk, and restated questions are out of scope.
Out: 2:44
